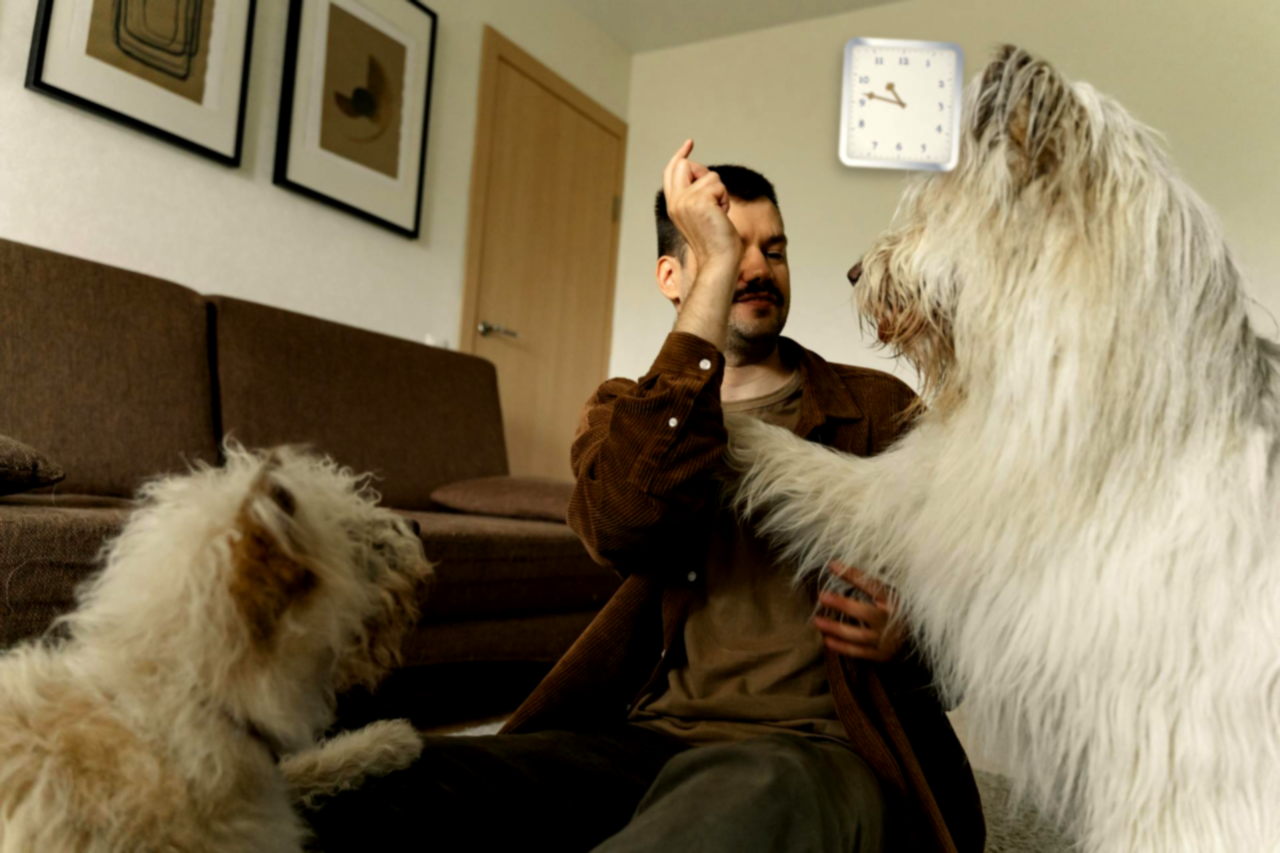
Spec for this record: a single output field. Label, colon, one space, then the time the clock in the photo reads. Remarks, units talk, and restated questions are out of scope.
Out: 10:47
